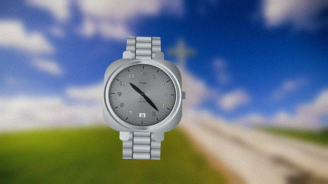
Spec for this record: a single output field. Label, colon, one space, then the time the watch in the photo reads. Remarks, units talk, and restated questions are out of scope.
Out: 10:23
